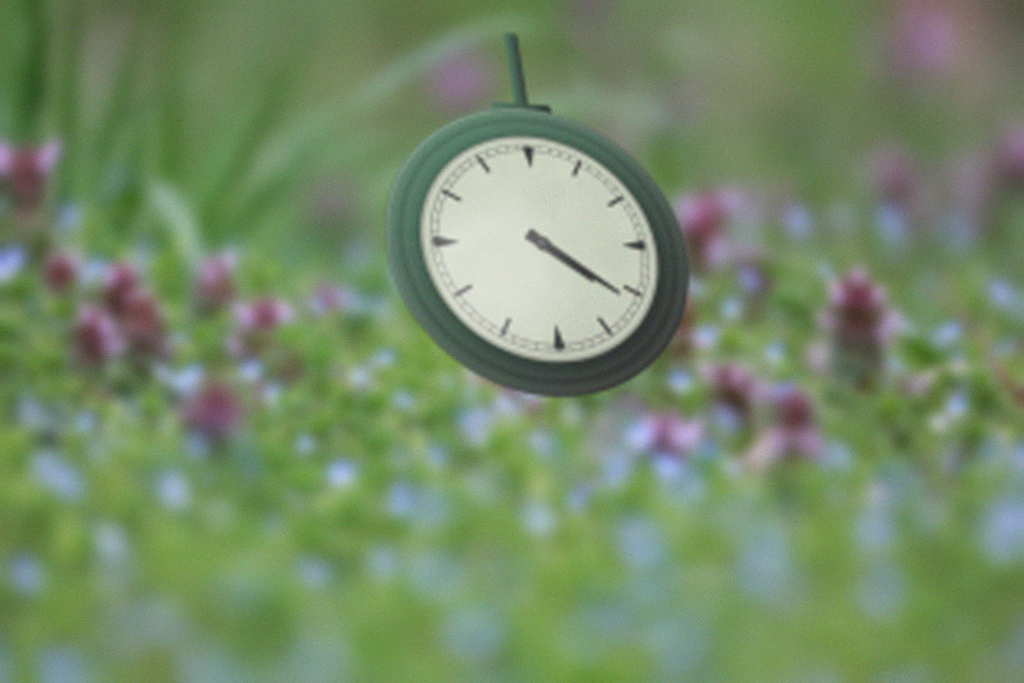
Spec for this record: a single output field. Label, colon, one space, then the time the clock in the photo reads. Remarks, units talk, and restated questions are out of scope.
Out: 4:21
